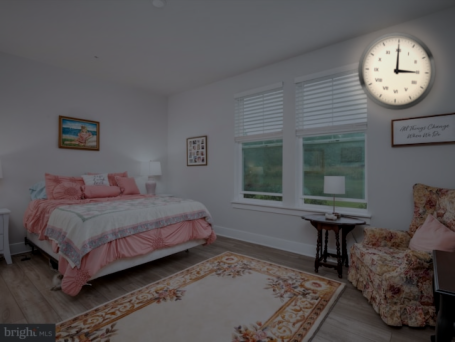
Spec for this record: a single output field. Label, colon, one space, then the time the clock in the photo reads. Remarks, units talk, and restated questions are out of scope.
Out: 3:00
